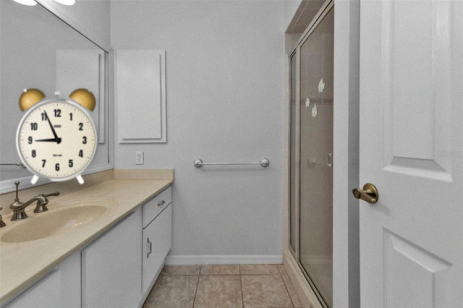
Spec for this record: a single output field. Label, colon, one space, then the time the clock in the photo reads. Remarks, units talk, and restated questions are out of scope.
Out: 8:56
